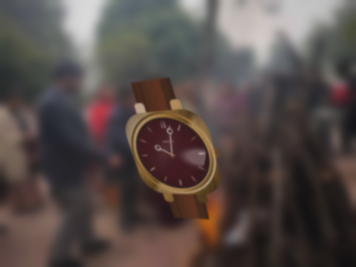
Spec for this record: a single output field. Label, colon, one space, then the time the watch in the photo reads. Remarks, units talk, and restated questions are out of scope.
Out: 10:02
